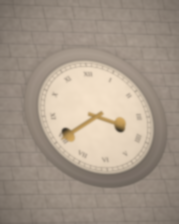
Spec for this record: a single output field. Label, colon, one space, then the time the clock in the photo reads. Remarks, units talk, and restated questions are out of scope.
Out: 3:40
